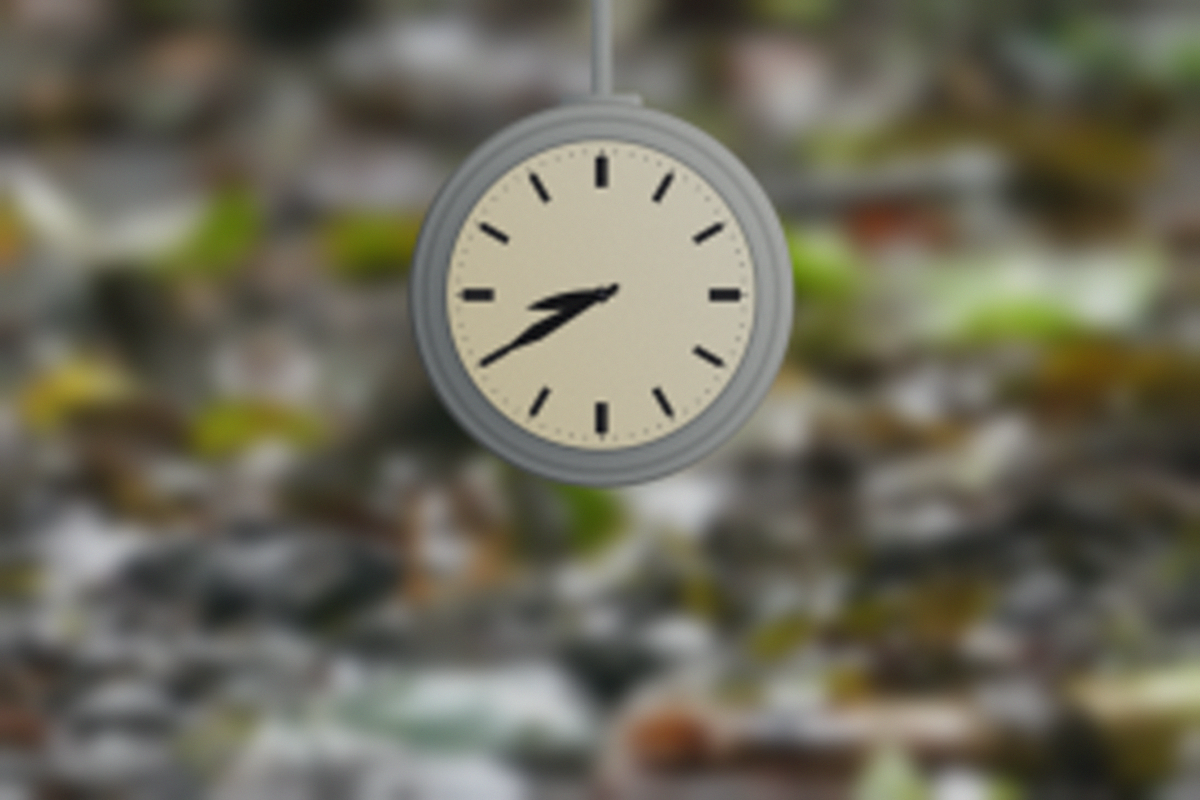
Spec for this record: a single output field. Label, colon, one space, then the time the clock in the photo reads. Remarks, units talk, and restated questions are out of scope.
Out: 8:40
